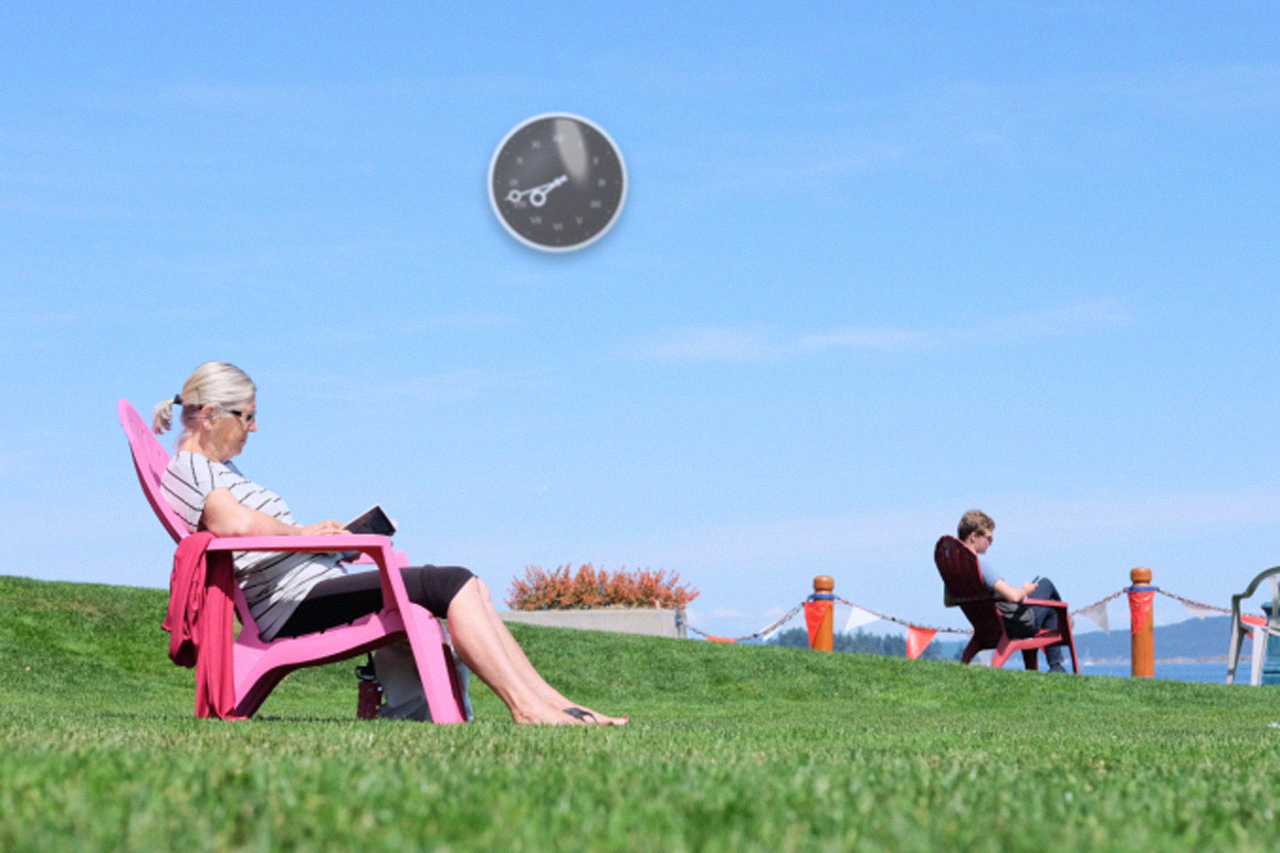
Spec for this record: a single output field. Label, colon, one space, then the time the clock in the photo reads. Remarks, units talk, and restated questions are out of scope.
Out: 7:42
